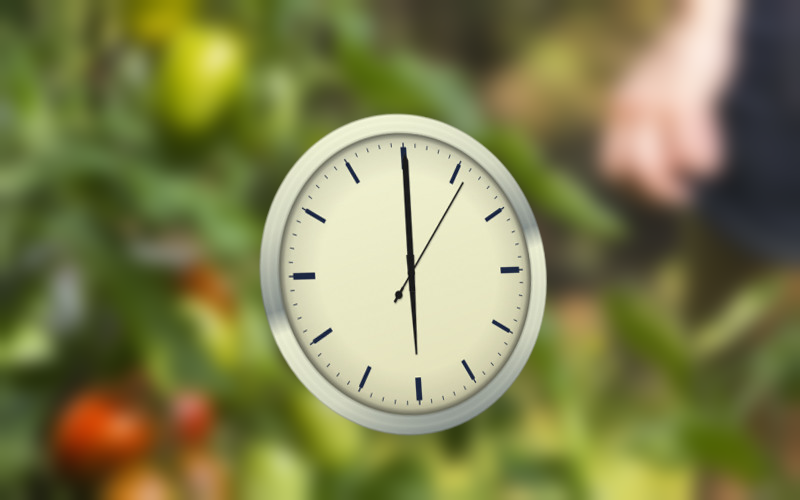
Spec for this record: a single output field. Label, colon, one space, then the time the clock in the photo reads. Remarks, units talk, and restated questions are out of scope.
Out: 6:00:06
